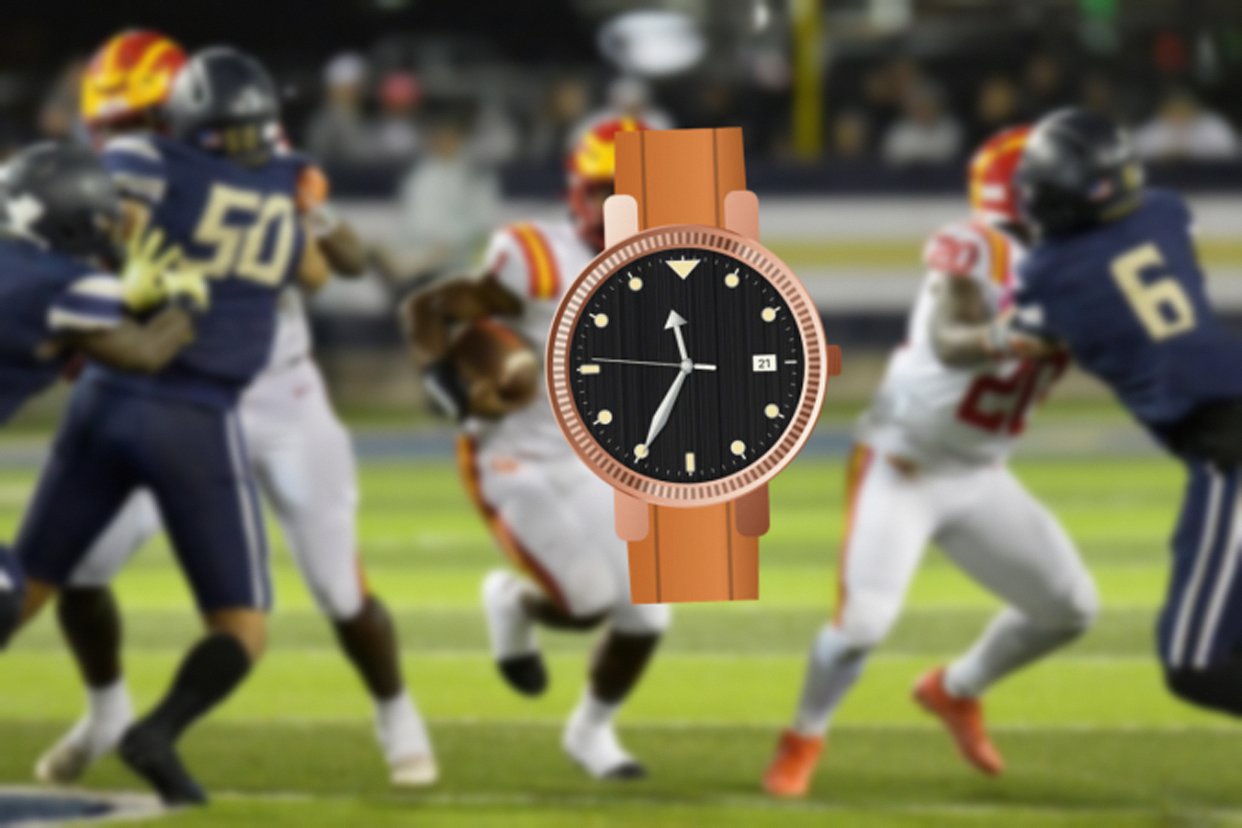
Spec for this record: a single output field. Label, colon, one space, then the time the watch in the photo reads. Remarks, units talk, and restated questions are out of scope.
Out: 11:34:46
